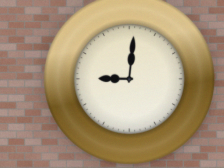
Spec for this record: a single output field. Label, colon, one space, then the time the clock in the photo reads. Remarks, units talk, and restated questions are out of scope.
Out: 9:01
